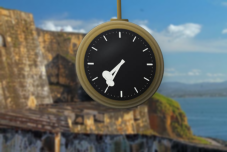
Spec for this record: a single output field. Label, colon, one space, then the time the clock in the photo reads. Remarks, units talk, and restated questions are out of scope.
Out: 7:35
